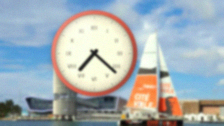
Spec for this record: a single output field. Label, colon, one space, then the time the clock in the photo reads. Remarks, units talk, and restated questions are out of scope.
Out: 7:22
